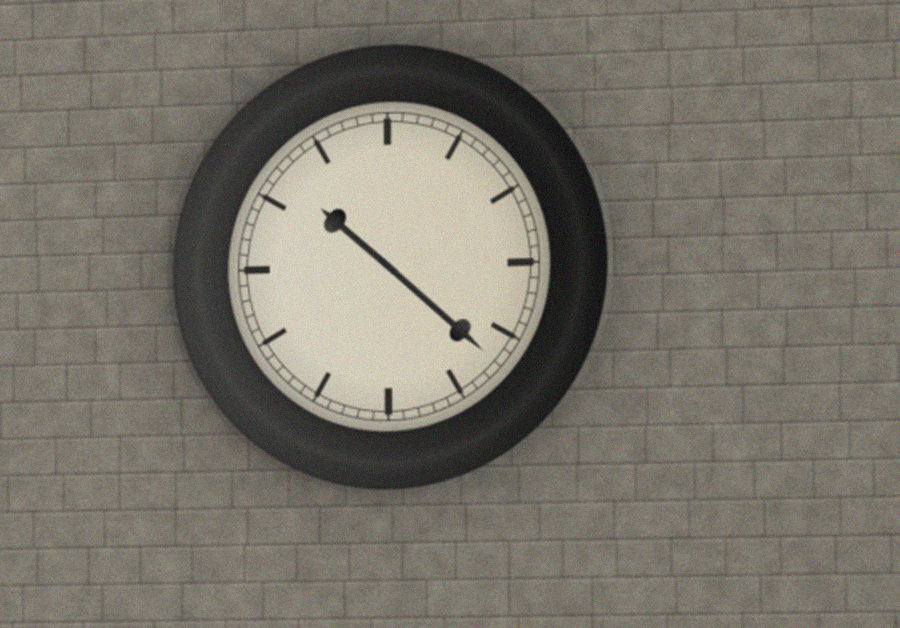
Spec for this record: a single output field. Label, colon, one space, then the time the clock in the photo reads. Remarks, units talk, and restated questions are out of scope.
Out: 10:22
